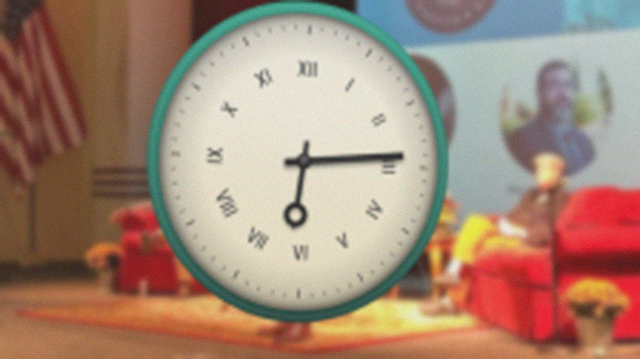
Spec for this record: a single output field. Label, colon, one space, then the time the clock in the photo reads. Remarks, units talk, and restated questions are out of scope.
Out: 6:14
